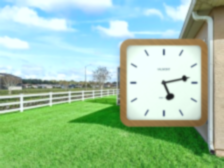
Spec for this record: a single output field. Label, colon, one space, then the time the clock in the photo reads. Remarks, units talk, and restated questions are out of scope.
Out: 5:13
